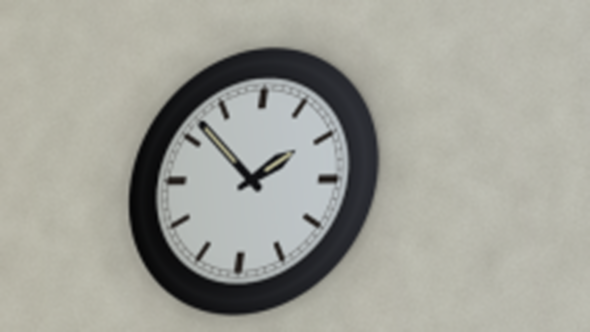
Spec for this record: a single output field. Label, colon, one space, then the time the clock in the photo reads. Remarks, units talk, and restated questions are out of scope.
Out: 1:52
